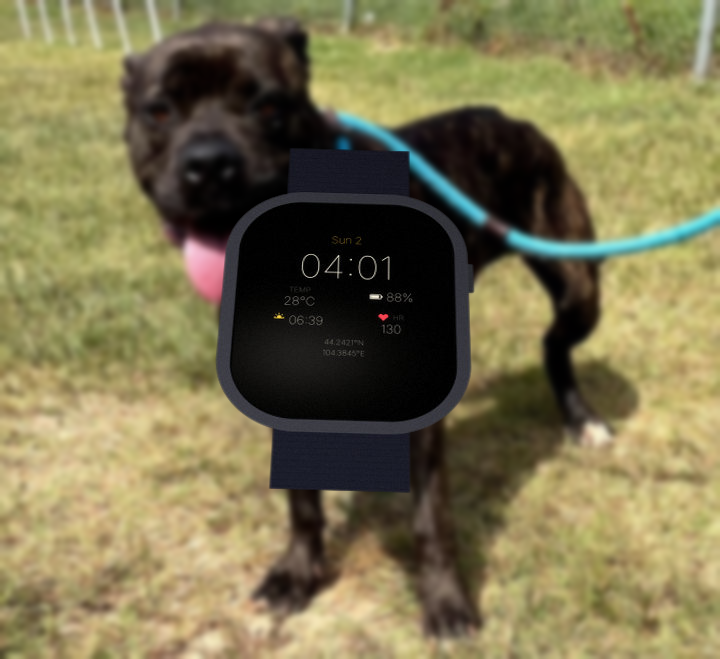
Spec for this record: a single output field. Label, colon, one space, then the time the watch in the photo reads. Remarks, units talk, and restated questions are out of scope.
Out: 4:01
